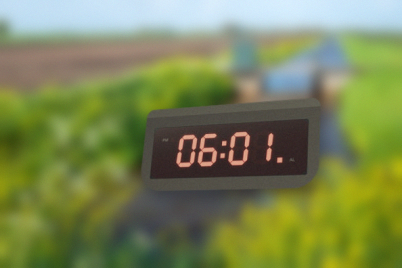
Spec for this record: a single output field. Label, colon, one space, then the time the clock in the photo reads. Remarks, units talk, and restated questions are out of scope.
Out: 6:01
